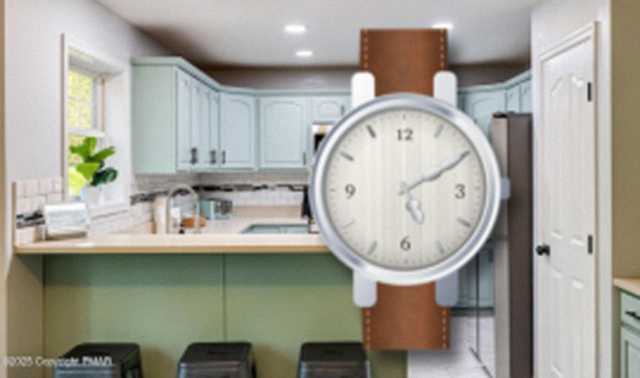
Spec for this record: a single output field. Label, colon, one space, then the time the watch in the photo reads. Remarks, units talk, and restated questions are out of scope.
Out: 5:10
